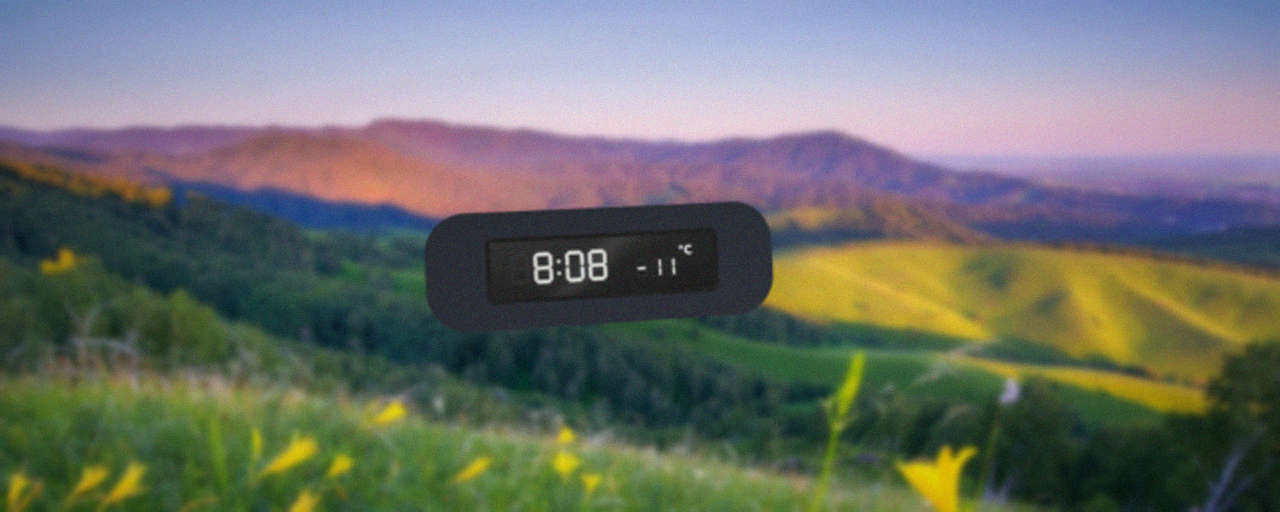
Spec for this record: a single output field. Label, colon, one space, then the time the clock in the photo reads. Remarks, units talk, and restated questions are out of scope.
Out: 8:08
